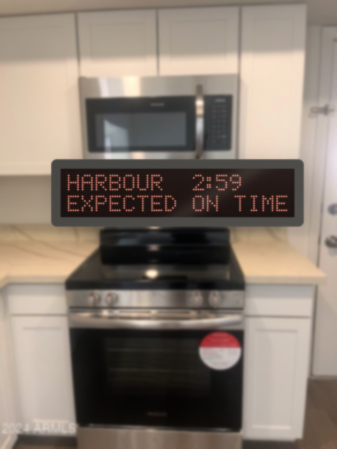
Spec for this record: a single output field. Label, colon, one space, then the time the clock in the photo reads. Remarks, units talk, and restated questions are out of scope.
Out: 2:59
